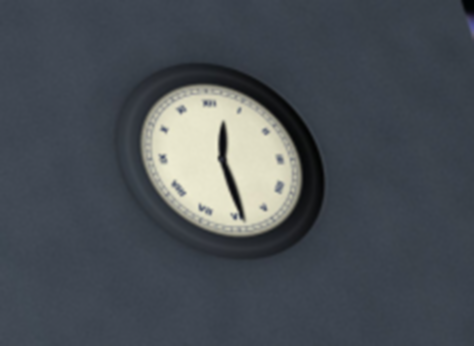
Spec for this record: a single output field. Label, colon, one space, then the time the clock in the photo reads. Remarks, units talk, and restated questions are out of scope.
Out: 12:29
